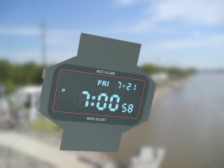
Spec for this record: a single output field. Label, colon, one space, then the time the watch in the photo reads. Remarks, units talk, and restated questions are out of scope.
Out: 7:00:58
